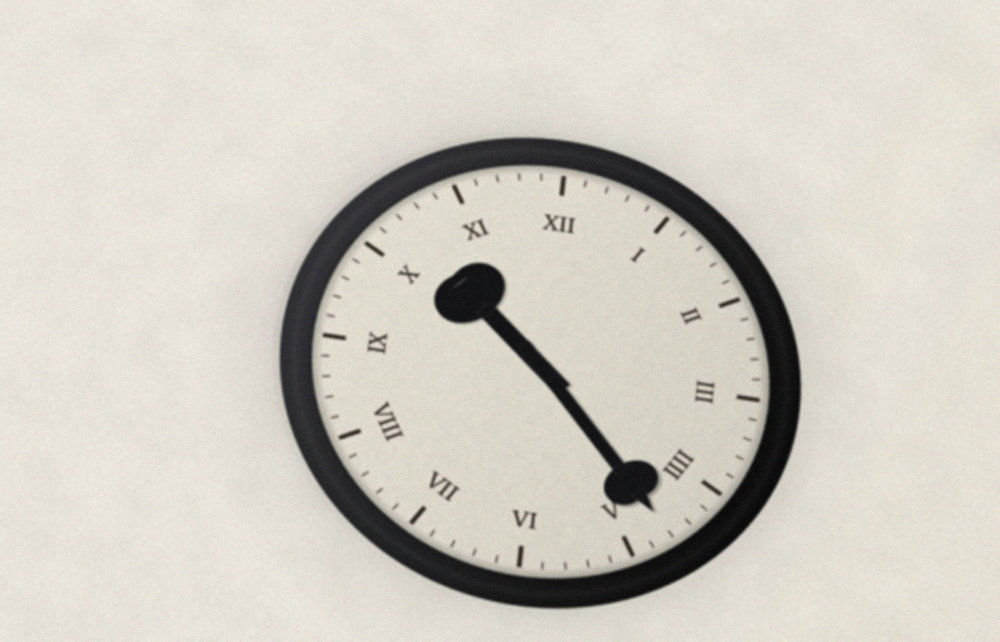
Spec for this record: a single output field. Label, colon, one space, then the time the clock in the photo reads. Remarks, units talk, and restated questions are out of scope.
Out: 10:23
